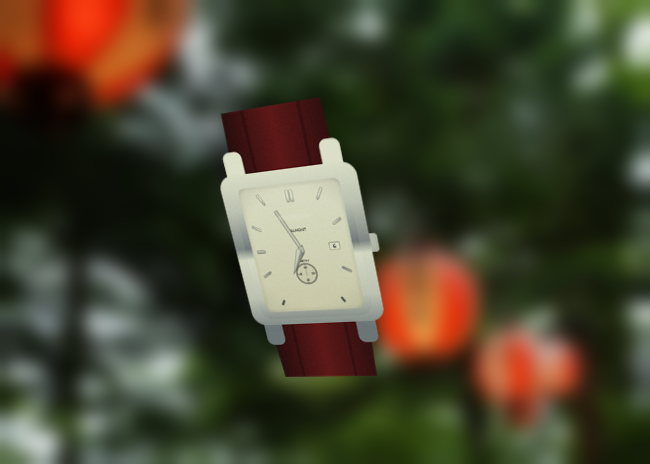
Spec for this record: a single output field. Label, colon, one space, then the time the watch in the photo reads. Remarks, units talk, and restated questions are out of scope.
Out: 6:56
